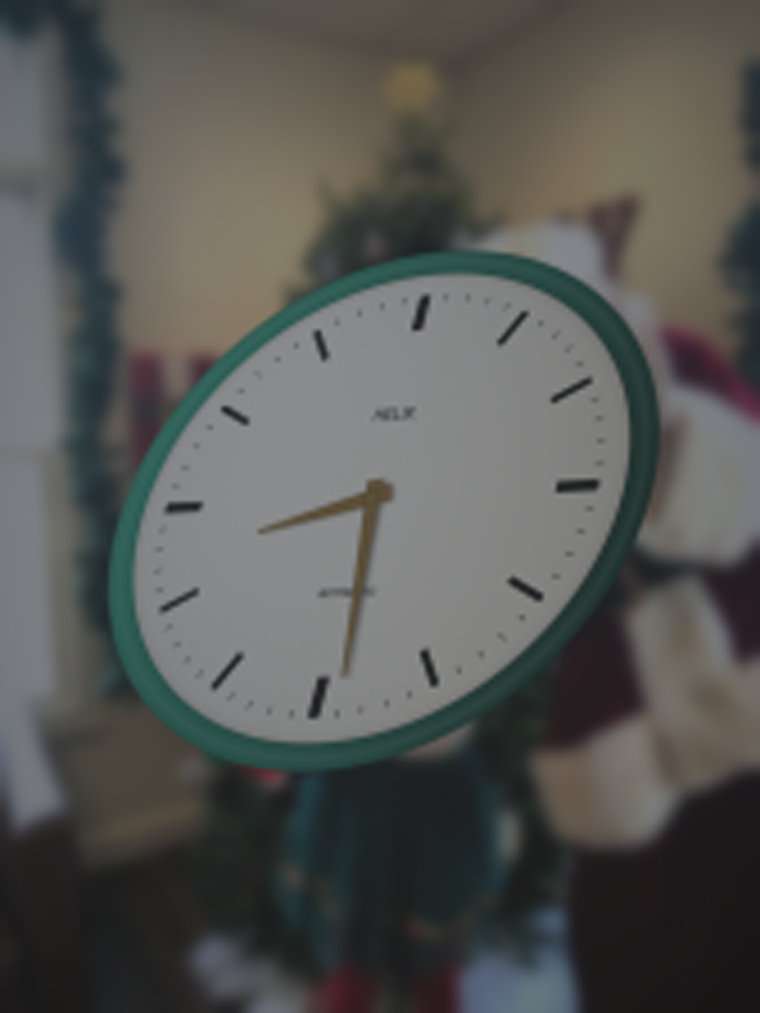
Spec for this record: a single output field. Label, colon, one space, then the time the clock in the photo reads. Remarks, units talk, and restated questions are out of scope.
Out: 8:29
